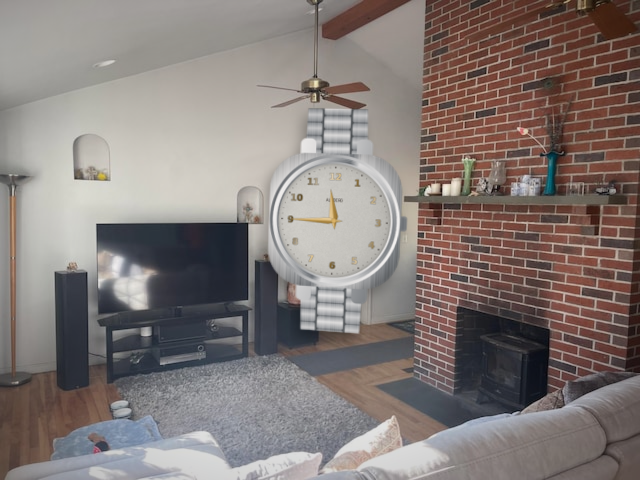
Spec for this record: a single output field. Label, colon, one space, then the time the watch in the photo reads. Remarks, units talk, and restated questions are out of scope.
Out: 11:45
